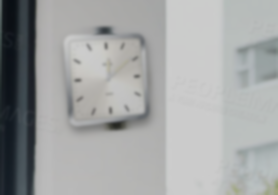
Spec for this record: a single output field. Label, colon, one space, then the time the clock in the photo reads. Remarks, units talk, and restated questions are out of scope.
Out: 12:09
